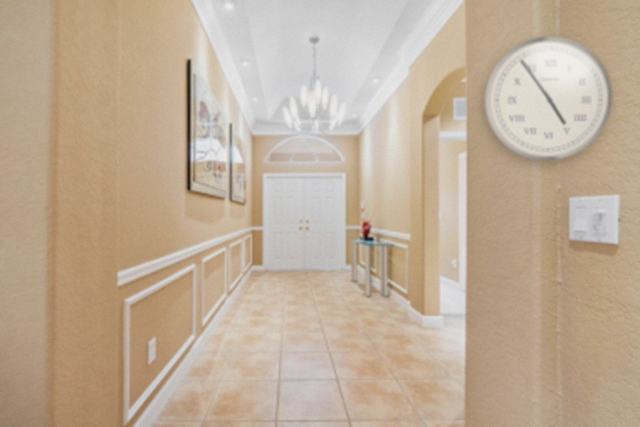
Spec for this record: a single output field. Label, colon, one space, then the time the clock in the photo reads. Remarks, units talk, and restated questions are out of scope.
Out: 4:54
